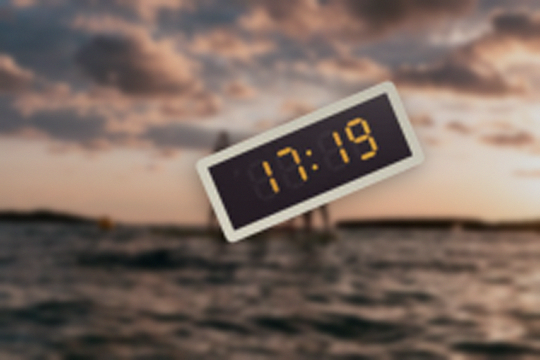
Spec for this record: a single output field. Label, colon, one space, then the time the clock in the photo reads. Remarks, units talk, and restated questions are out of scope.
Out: 17:19
